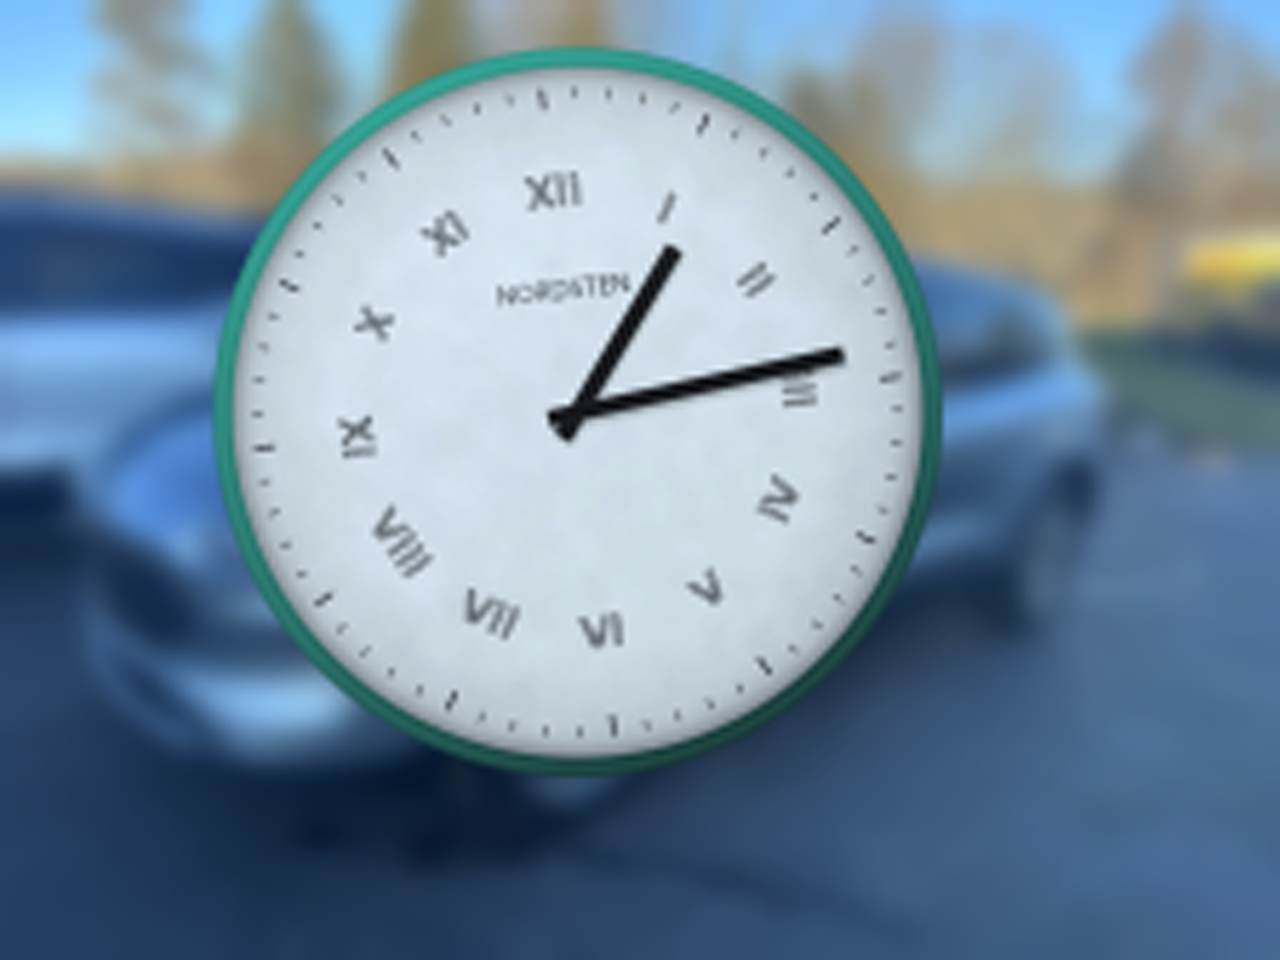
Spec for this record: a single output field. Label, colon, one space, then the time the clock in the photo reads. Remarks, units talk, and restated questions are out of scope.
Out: 1:14
